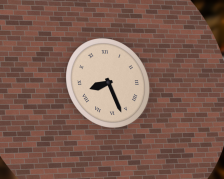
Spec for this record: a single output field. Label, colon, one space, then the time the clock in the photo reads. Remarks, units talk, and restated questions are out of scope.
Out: 8:27
